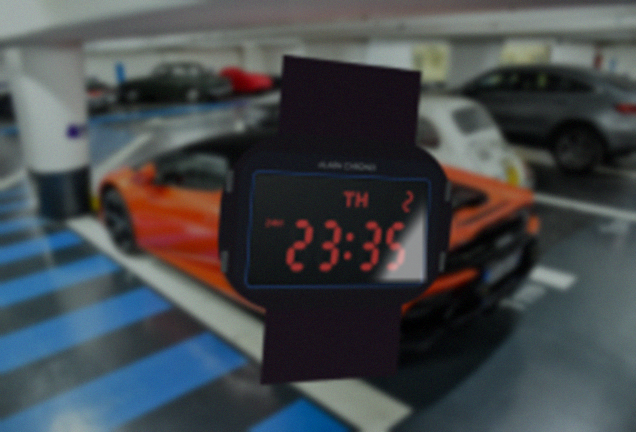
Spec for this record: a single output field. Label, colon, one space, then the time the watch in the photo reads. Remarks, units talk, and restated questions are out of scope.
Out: 23:35
